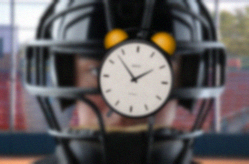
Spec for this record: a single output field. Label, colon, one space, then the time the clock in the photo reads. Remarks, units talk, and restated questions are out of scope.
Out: 1:53
